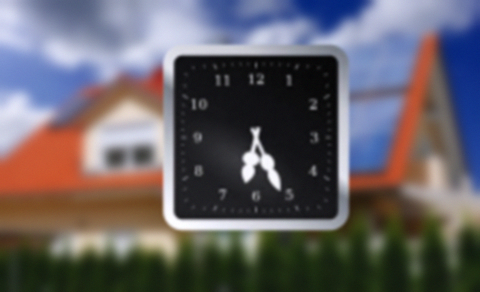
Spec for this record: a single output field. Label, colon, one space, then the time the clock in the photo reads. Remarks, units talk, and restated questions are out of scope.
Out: 6:26
